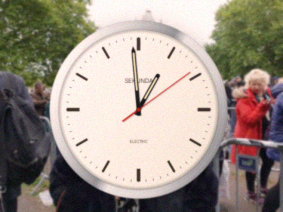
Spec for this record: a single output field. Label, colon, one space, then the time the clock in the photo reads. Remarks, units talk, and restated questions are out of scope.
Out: 12:59:09
